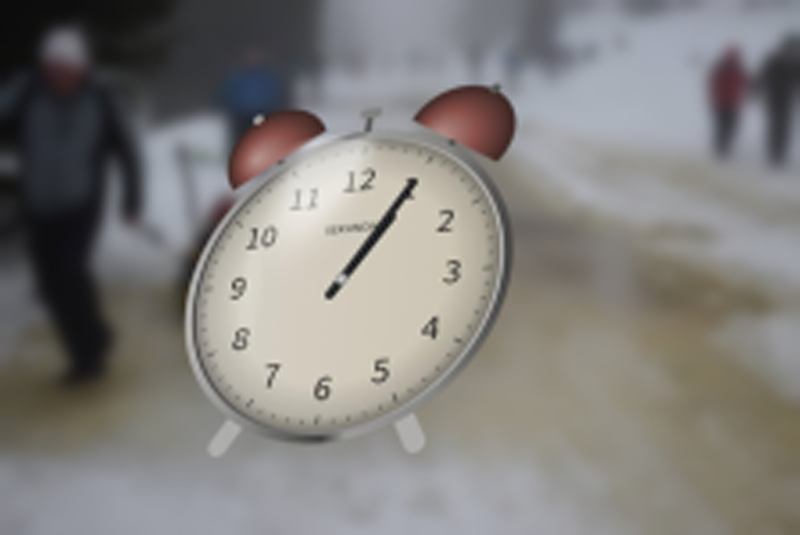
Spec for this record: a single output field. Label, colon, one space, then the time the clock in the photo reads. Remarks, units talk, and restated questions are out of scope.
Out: 1:05
